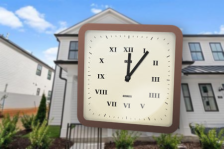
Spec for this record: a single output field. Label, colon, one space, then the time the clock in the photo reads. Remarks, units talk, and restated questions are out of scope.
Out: 12:06
